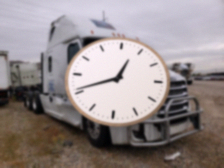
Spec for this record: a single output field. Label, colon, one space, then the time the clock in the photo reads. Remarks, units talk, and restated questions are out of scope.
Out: 12:41
